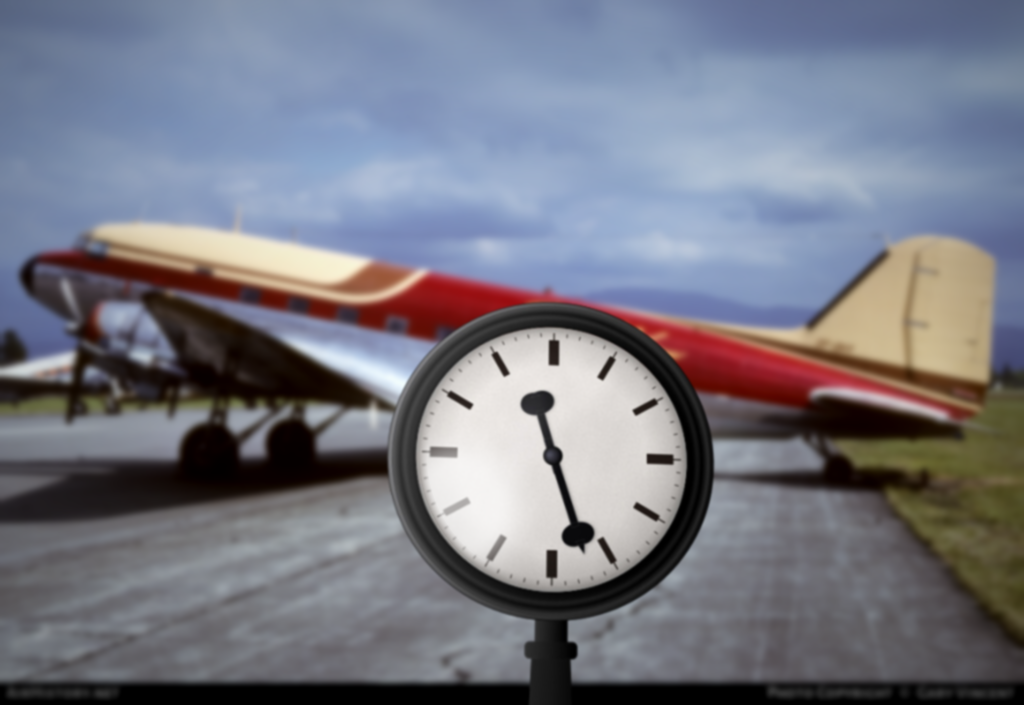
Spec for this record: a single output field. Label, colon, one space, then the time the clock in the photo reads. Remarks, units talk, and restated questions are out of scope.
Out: 11:27
